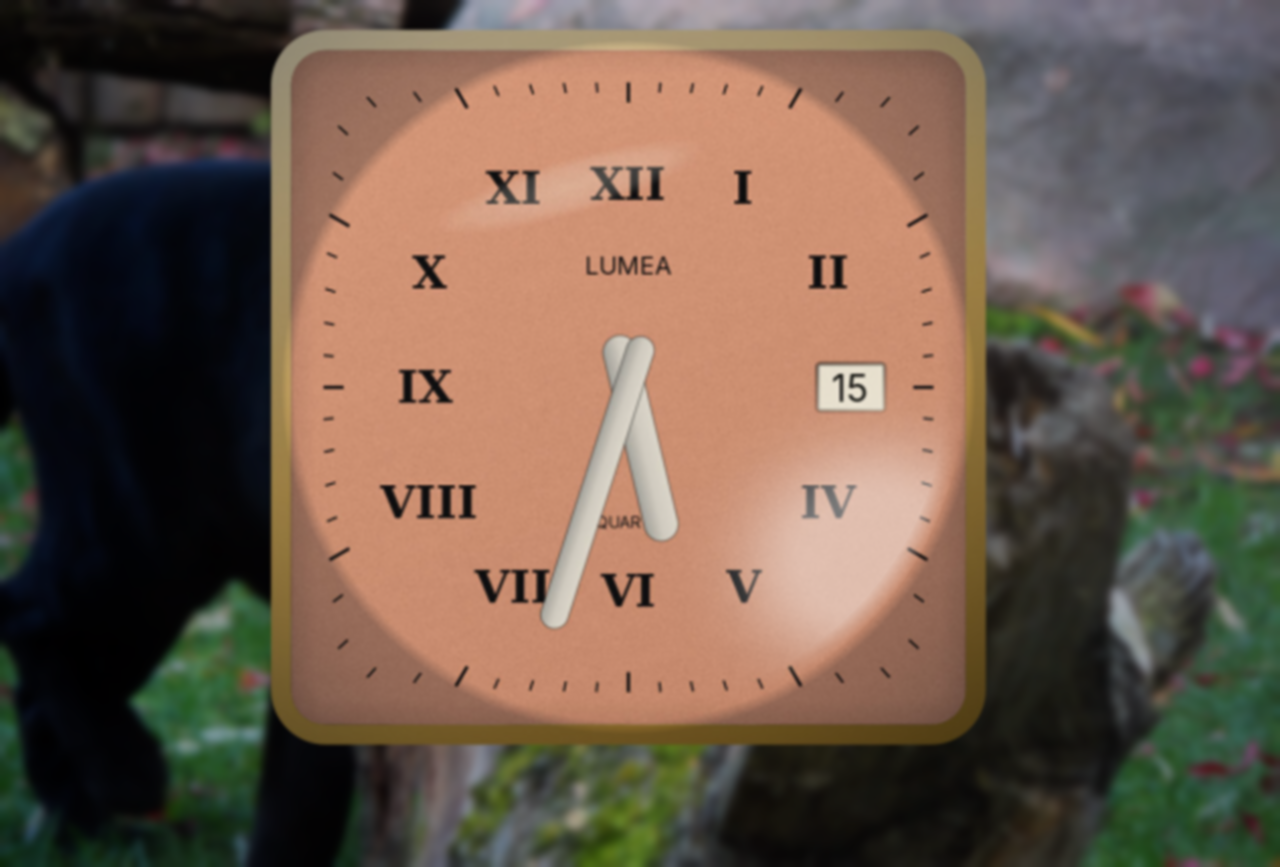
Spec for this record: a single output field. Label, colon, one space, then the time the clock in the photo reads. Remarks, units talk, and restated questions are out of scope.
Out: 5:33
